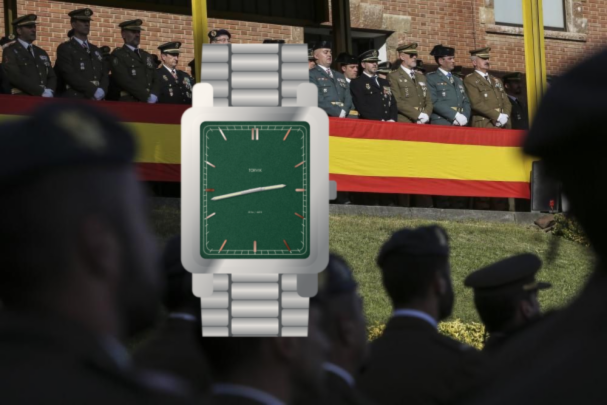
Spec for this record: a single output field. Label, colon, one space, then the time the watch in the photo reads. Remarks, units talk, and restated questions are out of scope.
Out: 2:43
